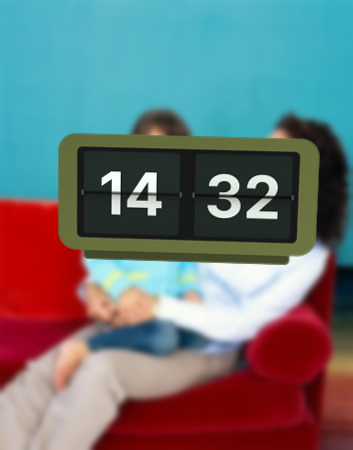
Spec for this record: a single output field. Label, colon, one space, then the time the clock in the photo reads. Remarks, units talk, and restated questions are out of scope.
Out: 14:32
